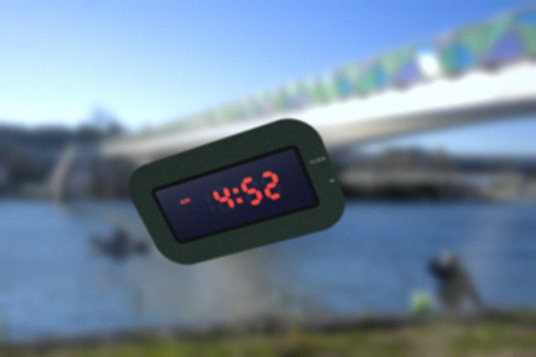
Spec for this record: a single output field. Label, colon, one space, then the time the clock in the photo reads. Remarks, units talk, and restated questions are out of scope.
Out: 4:52
